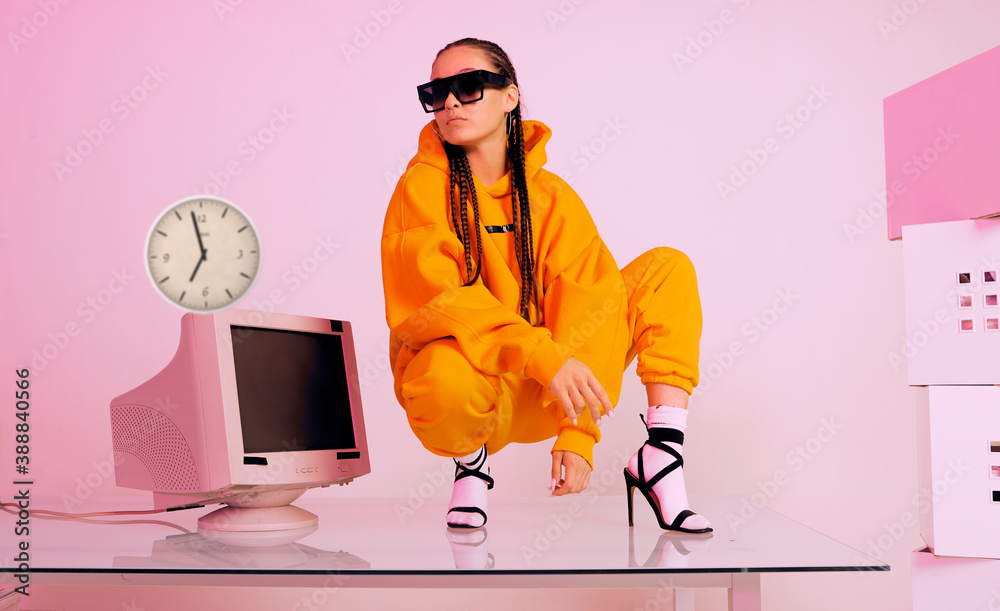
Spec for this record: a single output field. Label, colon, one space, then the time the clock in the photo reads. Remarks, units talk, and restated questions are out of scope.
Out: 6:58
